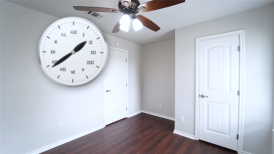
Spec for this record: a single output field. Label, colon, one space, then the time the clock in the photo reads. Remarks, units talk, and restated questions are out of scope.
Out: 1:39
